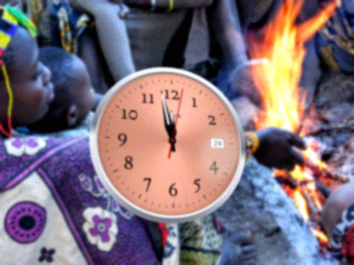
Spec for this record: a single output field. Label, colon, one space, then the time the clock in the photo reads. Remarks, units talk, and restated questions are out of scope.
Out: 11:58:02
